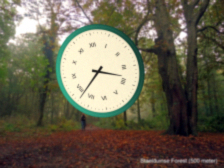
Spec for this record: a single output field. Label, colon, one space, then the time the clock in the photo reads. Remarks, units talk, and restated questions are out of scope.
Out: 3:38
